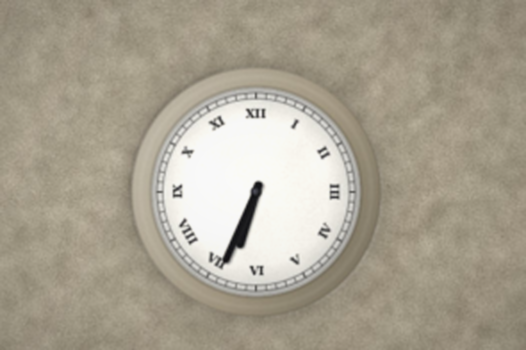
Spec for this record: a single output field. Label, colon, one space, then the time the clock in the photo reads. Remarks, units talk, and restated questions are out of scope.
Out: 6:34
